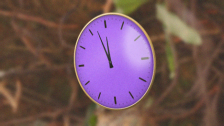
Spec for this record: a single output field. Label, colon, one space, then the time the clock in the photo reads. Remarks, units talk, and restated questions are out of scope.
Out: 11:57
